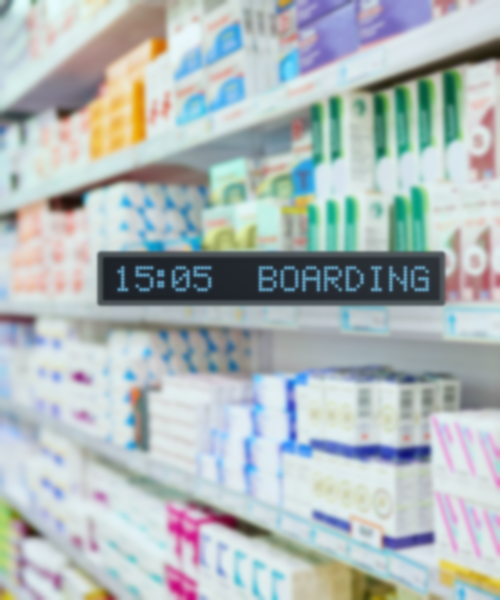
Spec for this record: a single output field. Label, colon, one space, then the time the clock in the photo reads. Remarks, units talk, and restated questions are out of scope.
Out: 15:05
